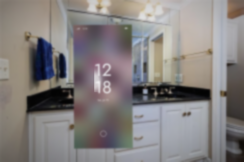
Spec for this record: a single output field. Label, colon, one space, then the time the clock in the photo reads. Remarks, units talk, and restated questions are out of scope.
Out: 12:18
